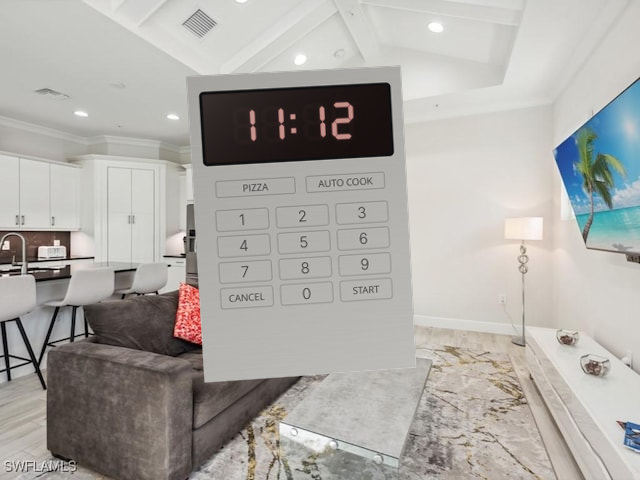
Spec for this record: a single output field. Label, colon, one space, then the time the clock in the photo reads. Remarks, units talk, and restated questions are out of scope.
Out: 11:12
